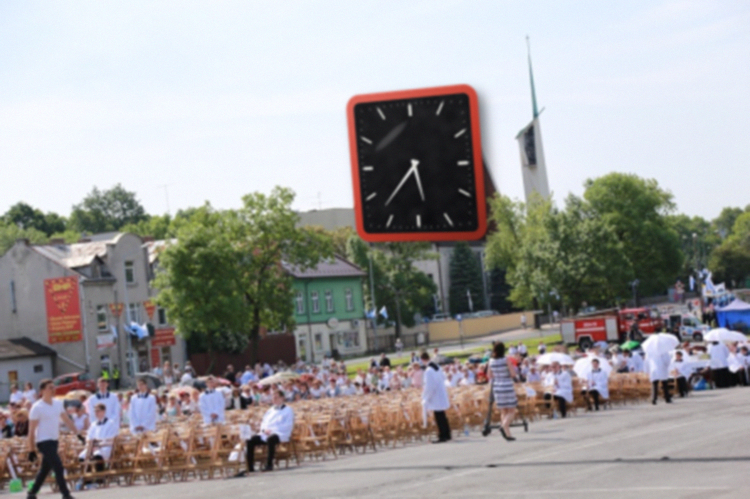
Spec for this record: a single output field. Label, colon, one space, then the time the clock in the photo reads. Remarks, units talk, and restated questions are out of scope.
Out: 5:37
